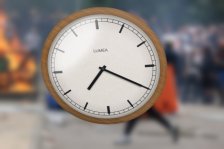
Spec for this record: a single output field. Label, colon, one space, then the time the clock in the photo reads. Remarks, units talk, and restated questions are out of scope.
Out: 7:20
